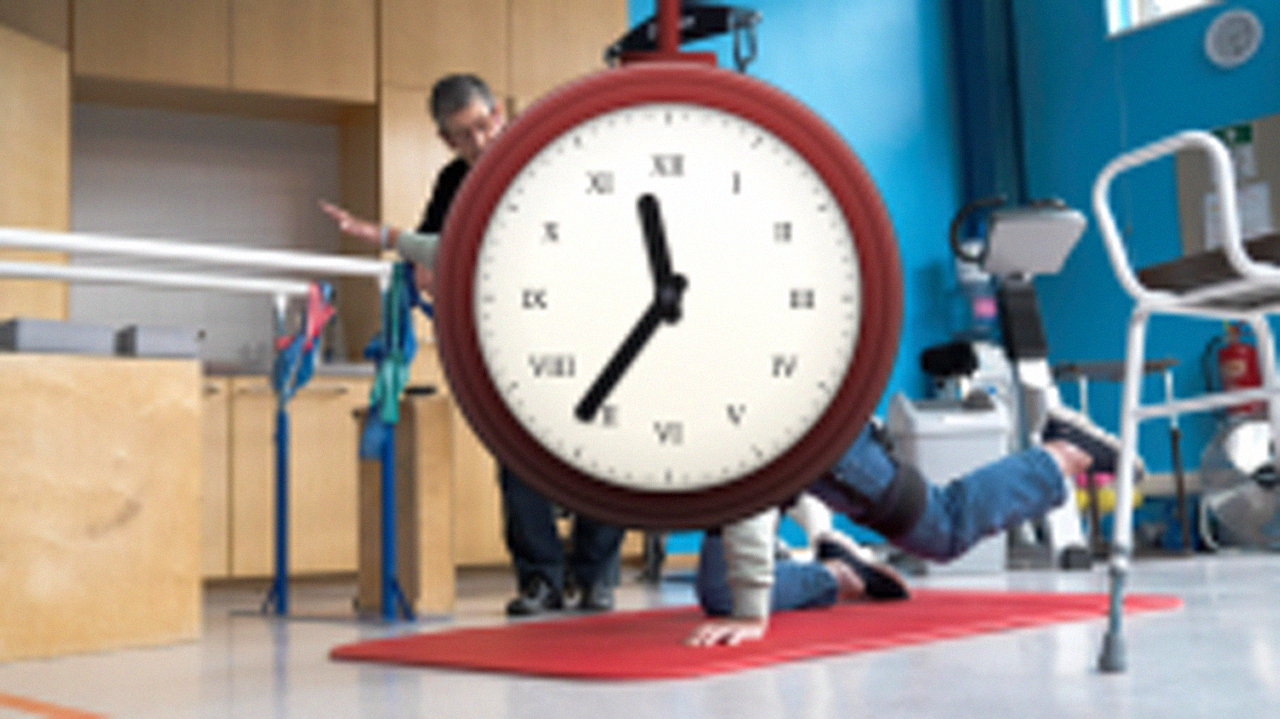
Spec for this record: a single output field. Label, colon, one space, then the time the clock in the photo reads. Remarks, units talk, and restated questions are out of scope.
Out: 11:36
